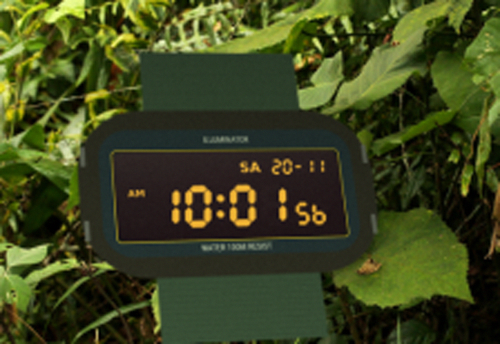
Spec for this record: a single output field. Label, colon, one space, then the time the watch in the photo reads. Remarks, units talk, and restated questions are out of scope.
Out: 10:01:56
